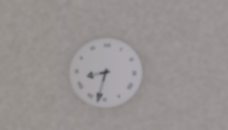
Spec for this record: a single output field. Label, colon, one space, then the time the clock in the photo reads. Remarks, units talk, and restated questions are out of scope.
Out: 8:32
